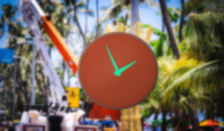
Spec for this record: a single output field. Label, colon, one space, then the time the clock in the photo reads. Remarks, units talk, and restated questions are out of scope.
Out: 1:56
